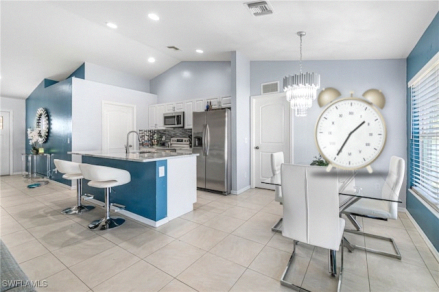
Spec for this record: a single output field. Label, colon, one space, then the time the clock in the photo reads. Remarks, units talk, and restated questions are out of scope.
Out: 1:35
